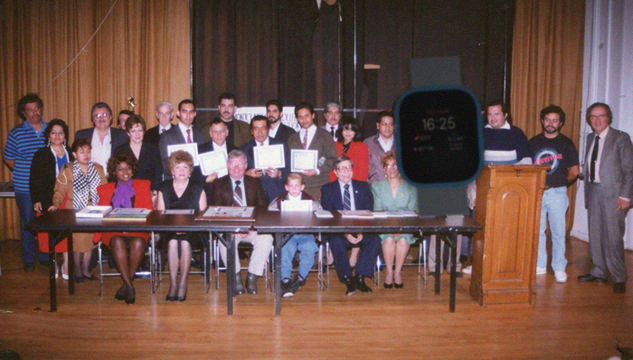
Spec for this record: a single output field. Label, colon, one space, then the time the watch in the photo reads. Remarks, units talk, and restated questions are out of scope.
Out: 16:25
